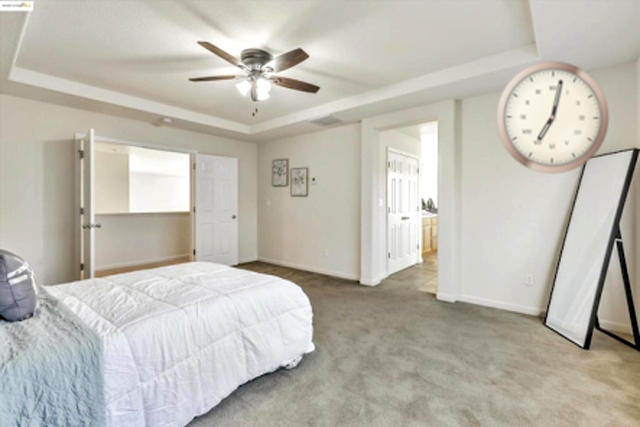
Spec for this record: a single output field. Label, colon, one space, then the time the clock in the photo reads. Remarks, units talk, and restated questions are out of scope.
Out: 7:02
